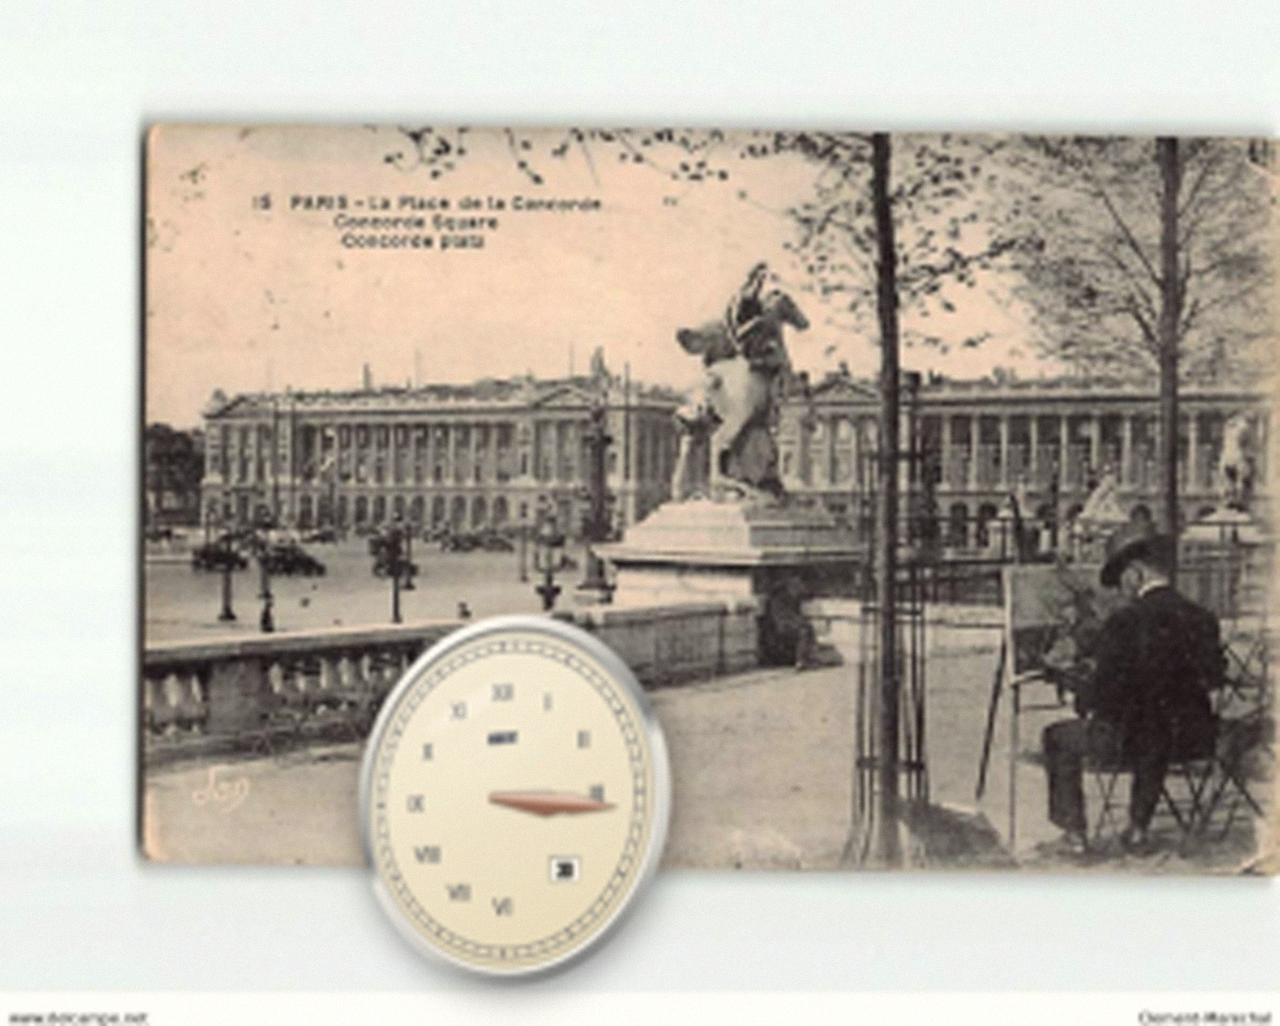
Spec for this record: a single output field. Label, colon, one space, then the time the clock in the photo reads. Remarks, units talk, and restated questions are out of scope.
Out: 3:16
